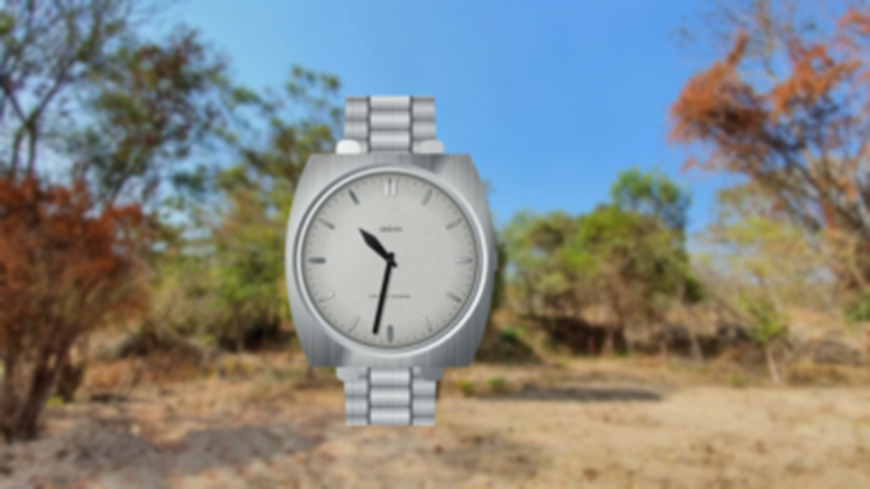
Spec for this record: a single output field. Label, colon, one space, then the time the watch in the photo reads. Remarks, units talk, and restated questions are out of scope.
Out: 10:32
